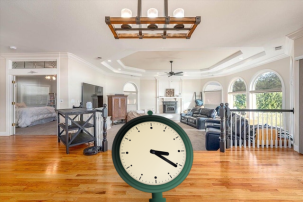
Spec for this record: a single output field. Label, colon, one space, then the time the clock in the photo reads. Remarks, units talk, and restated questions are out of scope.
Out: 3:21
